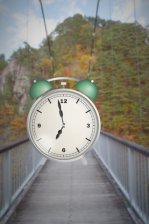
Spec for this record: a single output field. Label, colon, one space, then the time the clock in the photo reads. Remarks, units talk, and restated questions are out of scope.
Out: 6:58
